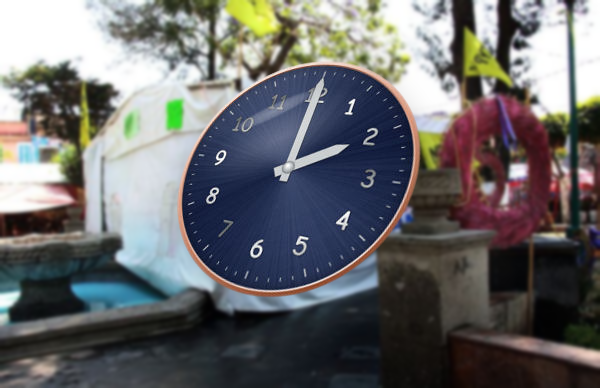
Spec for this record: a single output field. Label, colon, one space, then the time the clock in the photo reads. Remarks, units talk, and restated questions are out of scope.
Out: 2:00
